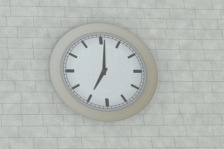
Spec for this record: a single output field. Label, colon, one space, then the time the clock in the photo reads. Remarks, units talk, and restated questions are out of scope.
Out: 7:01
